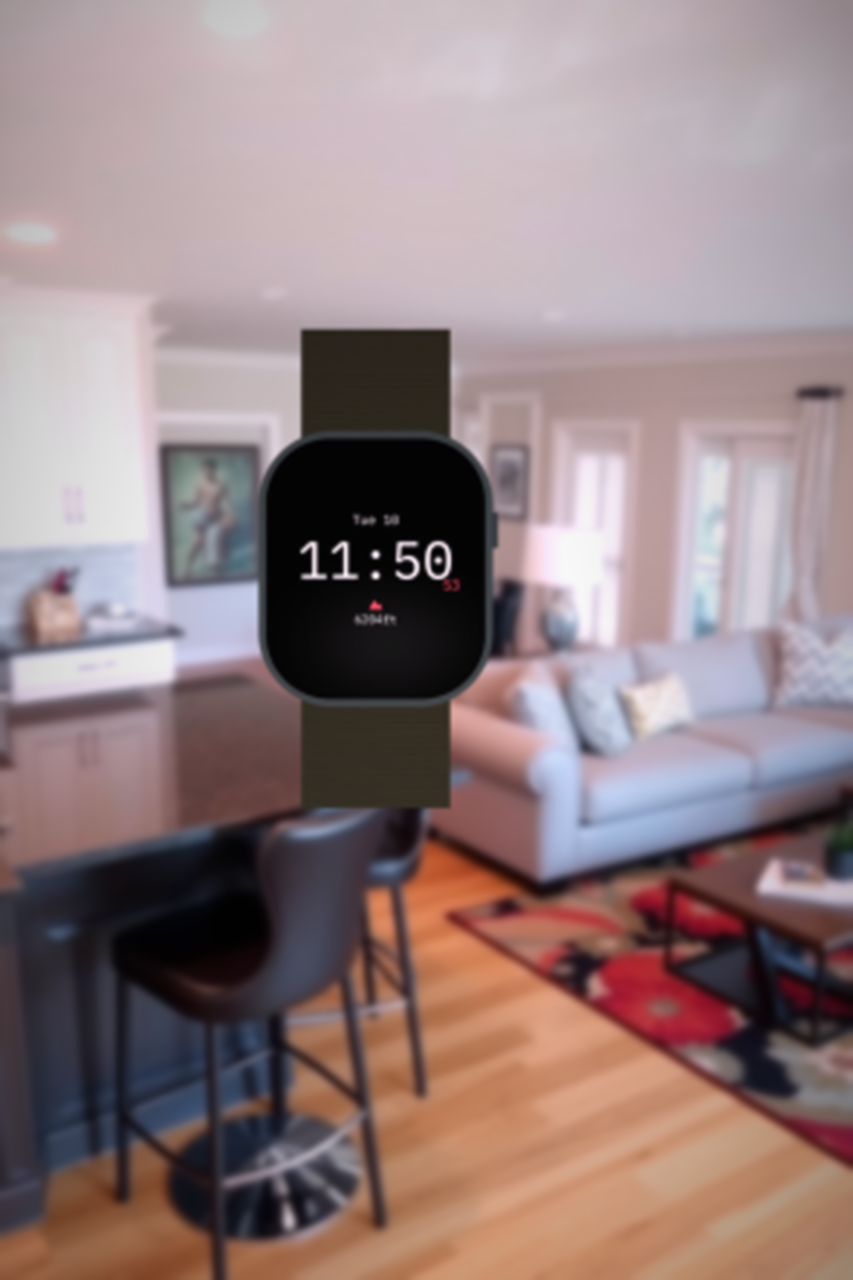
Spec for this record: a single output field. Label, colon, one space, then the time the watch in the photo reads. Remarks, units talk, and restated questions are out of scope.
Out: 11:50
